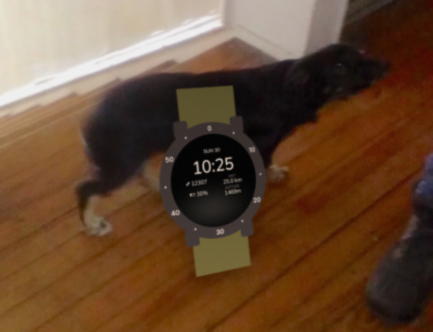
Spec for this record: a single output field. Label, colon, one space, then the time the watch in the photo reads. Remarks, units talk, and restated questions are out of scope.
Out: 10:25
